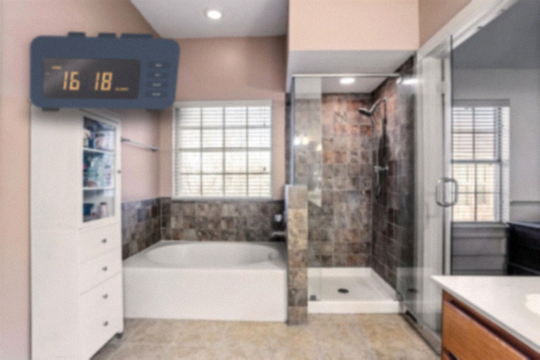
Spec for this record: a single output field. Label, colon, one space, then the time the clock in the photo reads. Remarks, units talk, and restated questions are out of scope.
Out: 16:18
